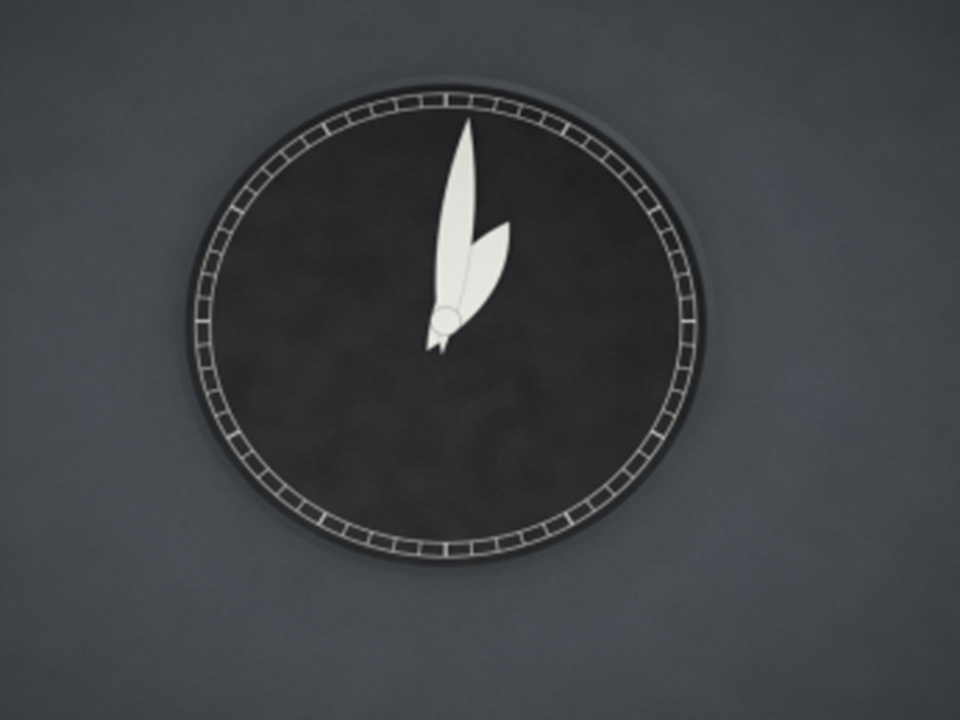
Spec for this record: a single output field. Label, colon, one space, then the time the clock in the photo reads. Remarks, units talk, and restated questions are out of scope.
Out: 1:01
